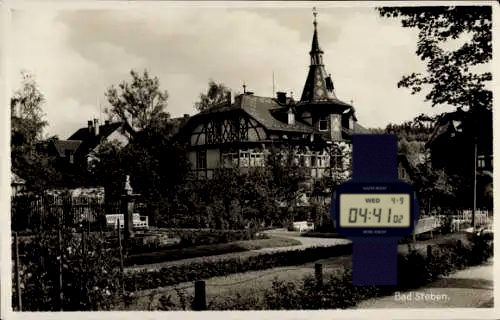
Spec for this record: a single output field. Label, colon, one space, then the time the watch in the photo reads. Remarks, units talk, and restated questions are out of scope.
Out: 4:41
